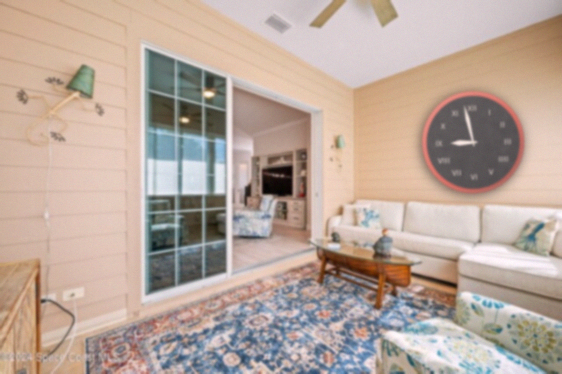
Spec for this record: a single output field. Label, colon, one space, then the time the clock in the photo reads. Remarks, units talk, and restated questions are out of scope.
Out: 8:58
